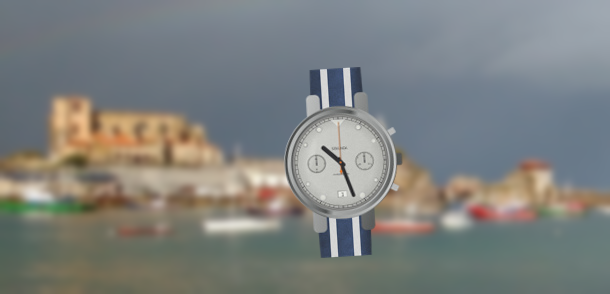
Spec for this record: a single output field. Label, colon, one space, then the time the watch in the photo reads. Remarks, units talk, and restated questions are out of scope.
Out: 10:27
